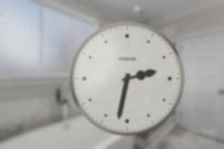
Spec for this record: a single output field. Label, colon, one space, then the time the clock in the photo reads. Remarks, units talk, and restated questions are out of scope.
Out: 2:32
